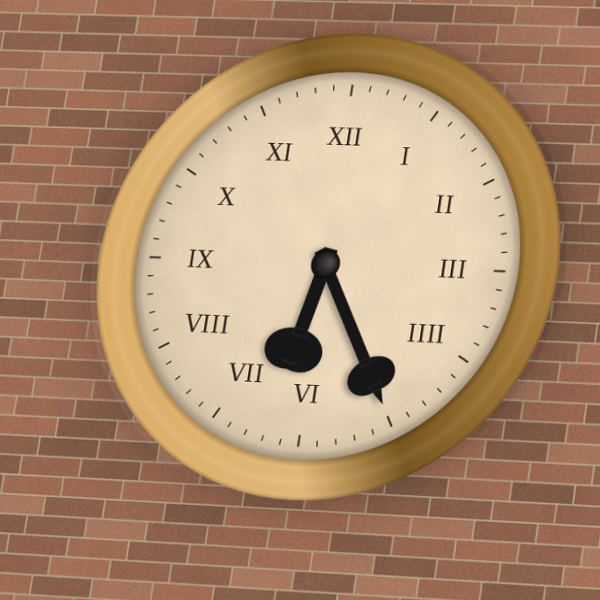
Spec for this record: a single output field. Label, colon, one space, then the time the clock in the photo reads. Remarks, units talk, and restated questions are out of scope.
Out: 6:25
